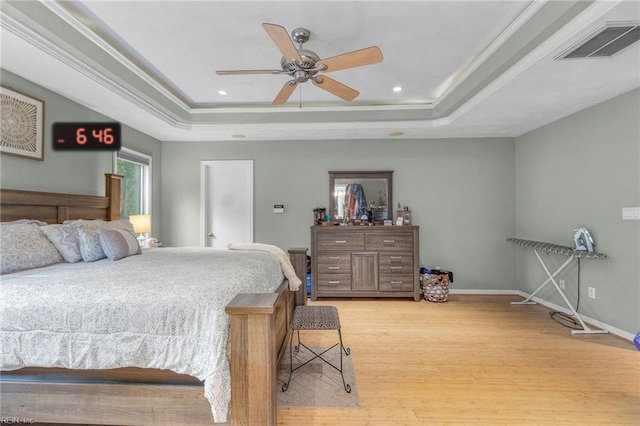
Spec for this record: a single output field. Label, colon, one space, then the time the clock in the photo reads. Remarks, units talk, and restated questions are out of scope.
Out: 6:46
